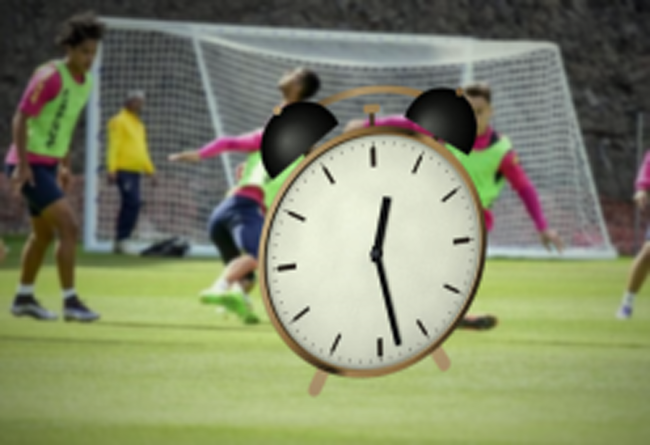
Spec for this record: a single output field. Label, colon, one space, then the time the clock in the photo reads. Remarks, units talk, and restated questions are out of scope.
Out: 12:28
